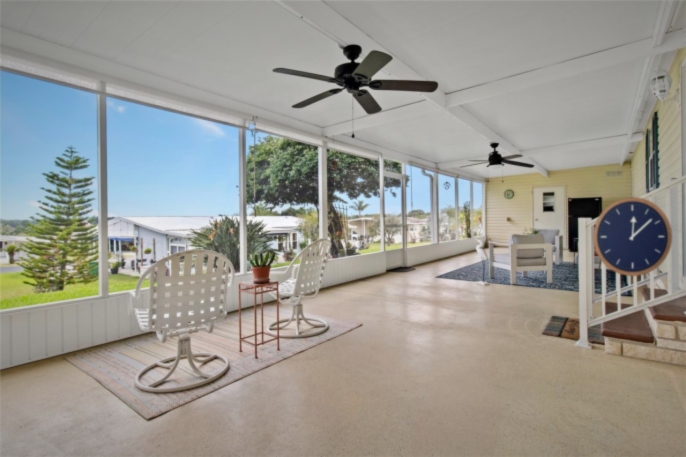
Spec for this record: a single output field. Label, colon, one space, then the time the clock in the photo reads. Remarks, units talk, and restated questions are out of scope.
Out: 12:08
